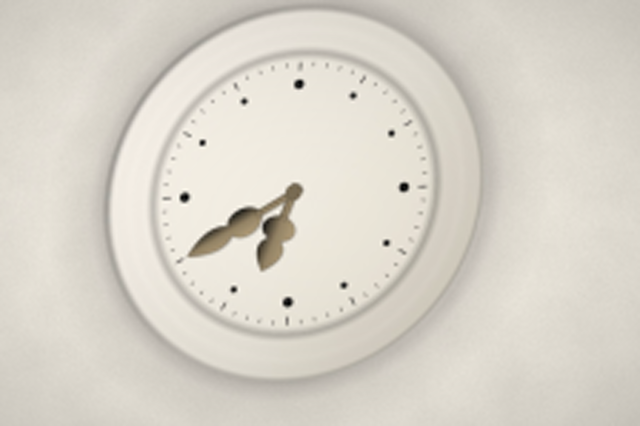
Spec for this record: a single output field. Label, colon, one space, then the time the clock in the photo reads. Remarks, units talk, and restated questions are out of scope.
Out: 6:40
